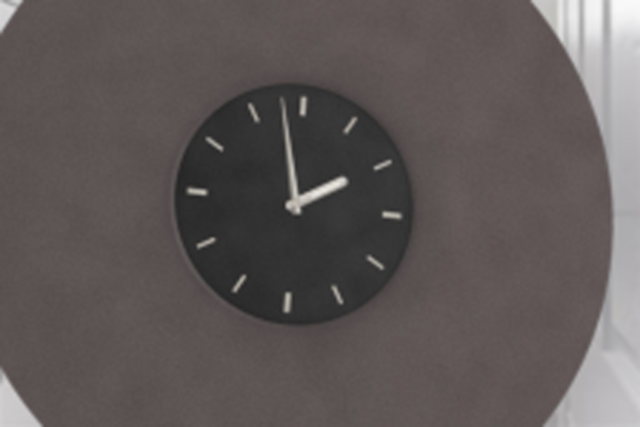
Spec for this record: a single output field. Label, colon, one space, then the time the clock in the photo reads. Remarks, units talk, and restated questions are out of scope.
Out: 1:58
